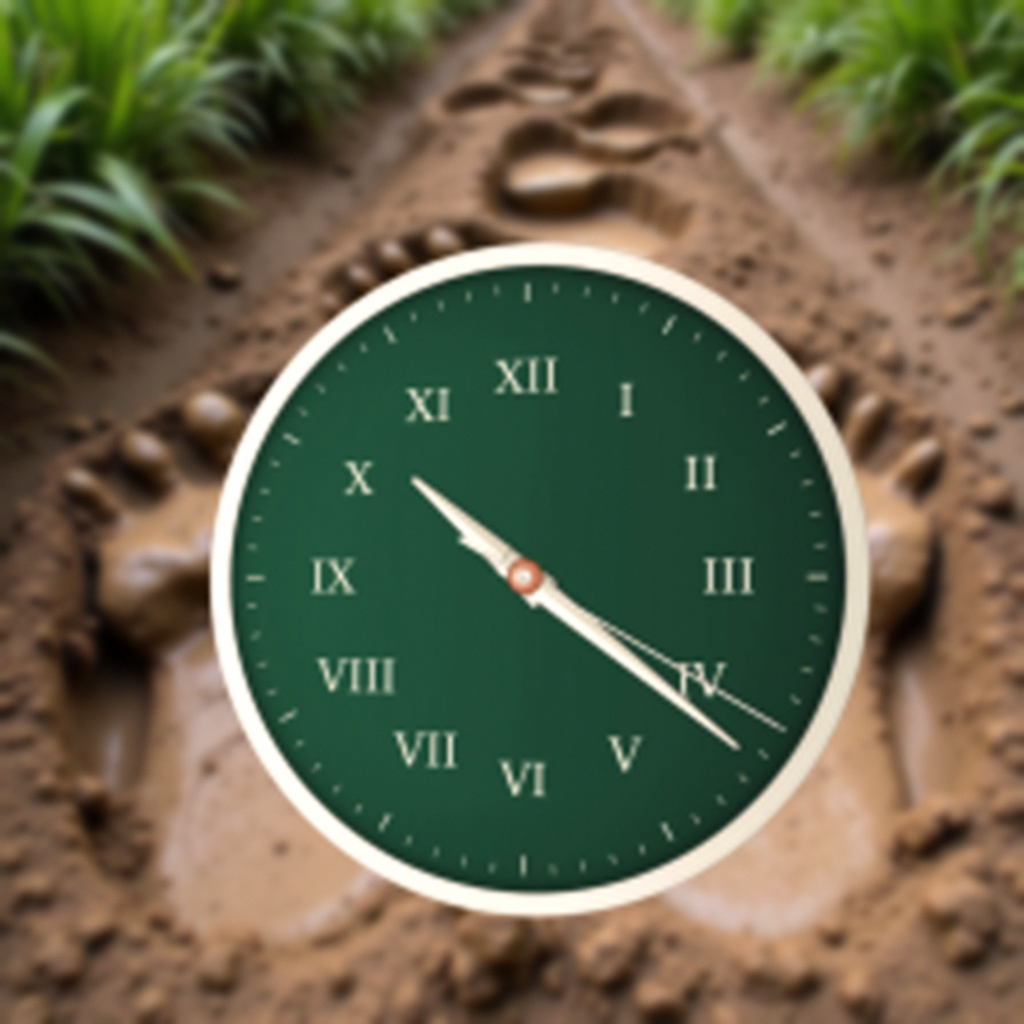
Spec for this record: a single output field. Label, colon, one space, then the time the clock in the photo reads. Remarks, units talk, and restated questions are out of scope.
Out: 10:21:20
